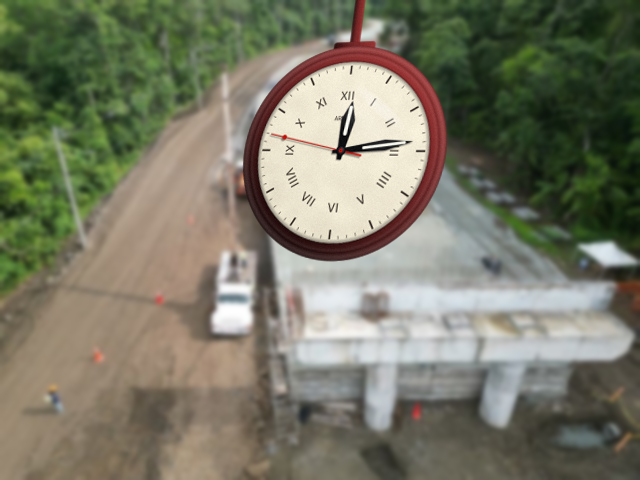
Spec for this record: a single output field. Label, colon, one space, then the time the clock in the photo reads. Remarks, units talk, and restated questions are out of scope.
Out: 12:13:47
